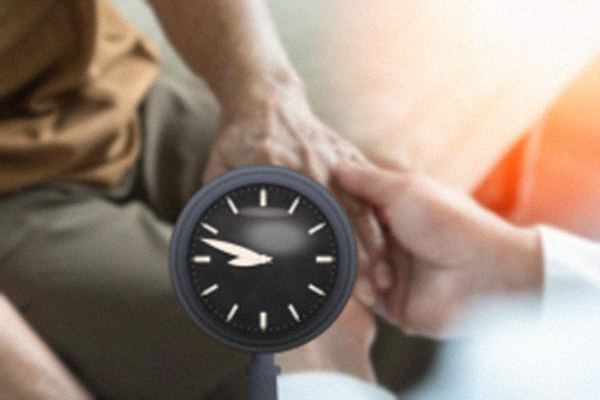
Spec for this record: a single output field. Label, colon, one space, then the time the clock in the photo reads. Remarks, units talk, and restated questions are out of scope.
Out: 8:48
